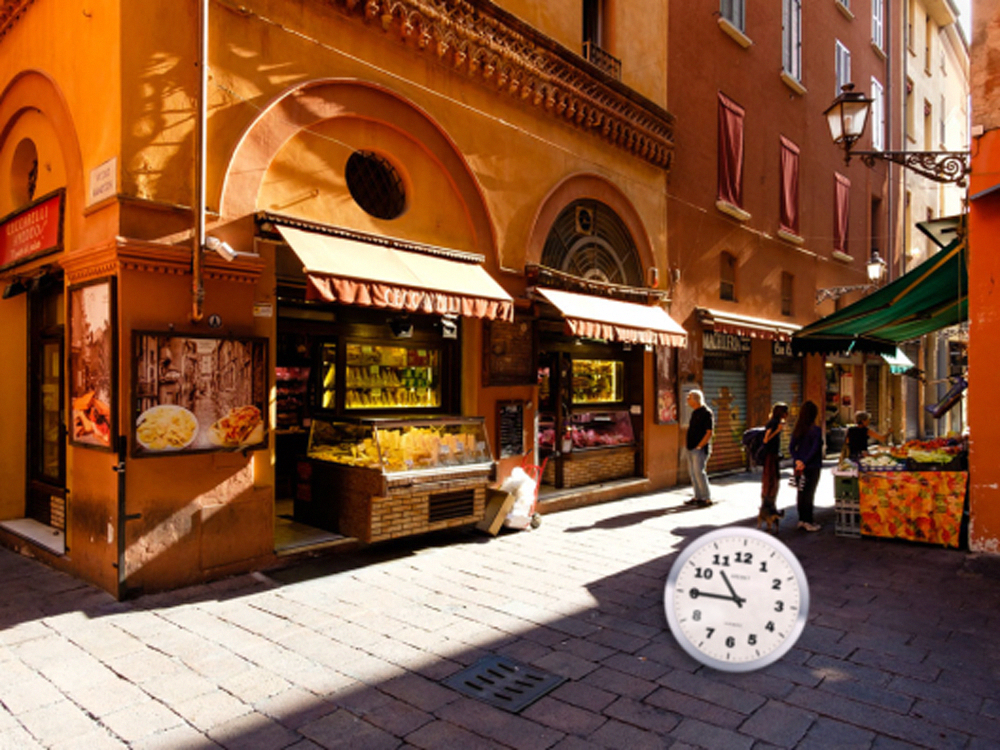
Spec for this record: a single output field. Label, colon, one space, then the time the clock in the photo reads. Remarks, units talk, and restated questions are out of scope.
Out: 10:45
